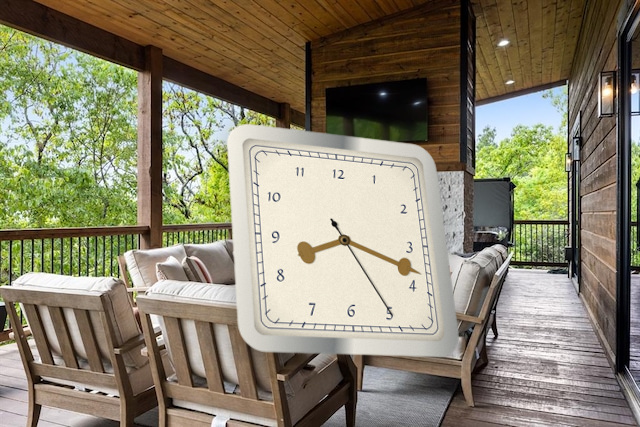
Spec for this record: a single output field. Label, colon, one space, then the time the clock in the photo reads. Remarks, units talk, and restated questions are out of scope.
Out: 8:18:25
